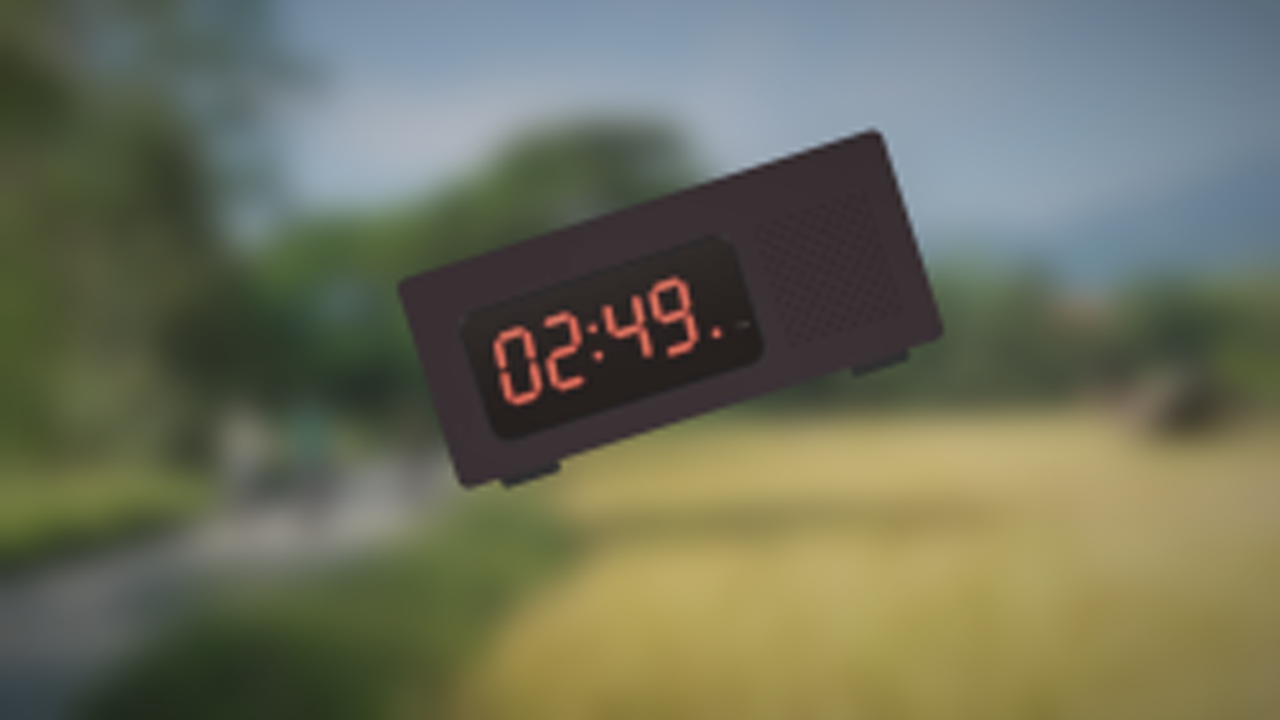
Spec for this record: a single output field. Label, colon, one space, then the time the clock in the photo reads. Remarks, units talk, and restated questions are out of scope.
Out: 2:49
